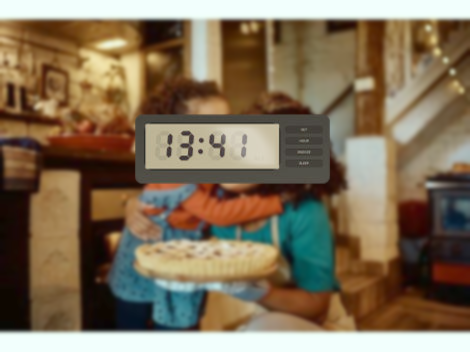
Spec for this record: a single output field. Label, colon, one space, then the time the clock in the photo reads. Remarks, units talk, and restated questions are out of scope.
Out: 13:41
